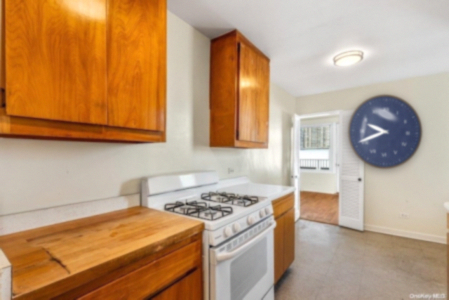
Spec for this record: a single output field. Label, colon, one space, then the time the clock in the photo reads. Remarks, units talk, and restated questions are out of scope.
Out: 9:41
